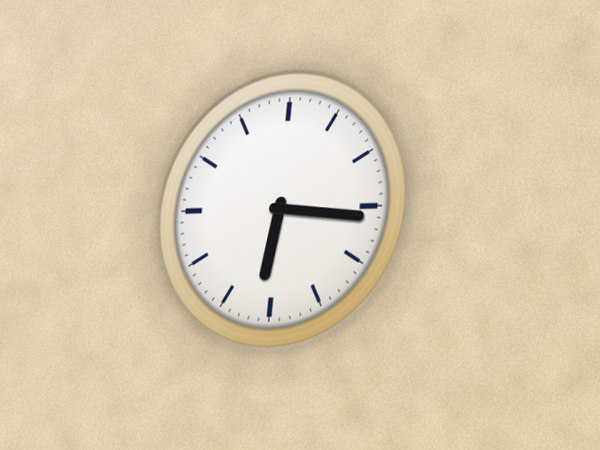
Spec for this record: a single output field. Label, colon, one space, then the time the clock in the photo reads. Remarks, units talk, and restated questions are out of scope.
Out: 6:16
